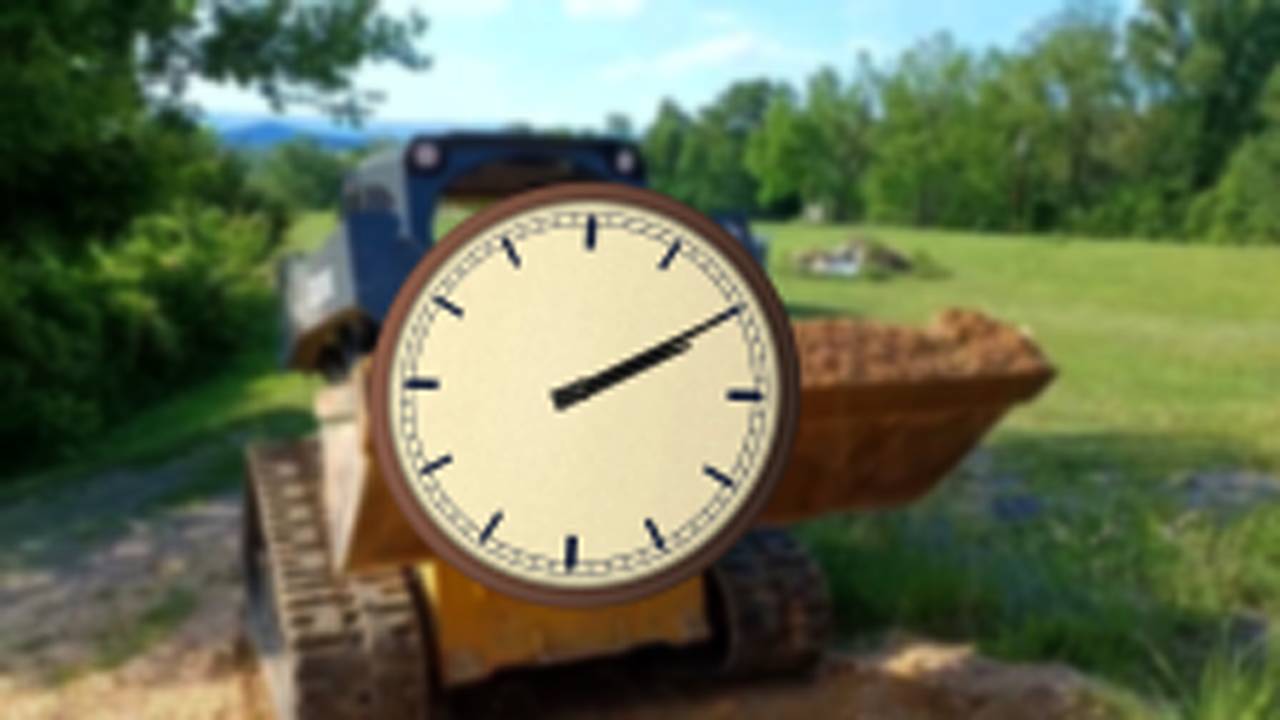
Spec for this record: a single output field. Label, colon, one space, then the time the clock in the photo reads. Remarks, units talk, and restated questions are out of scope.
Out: 2:10
